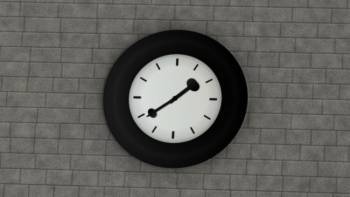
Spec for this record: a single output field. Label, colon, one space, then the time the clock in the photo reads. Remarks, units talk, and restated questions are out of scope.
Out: 1:39
